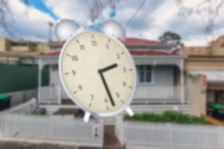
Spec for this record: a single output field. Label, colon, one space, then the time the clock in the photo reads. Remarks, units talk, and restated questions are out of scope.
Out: 2:28
